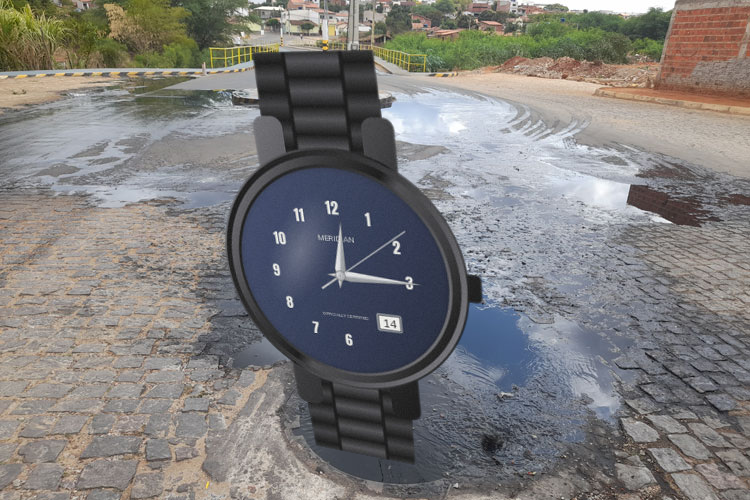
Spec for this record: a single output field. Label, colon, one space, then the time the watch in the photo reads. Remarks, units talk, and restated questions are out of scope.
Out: 12:15:09
